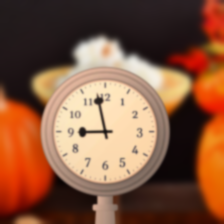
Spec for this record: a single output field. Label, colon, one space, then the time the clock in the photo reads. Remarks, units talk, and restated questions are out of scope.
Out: 8:58
